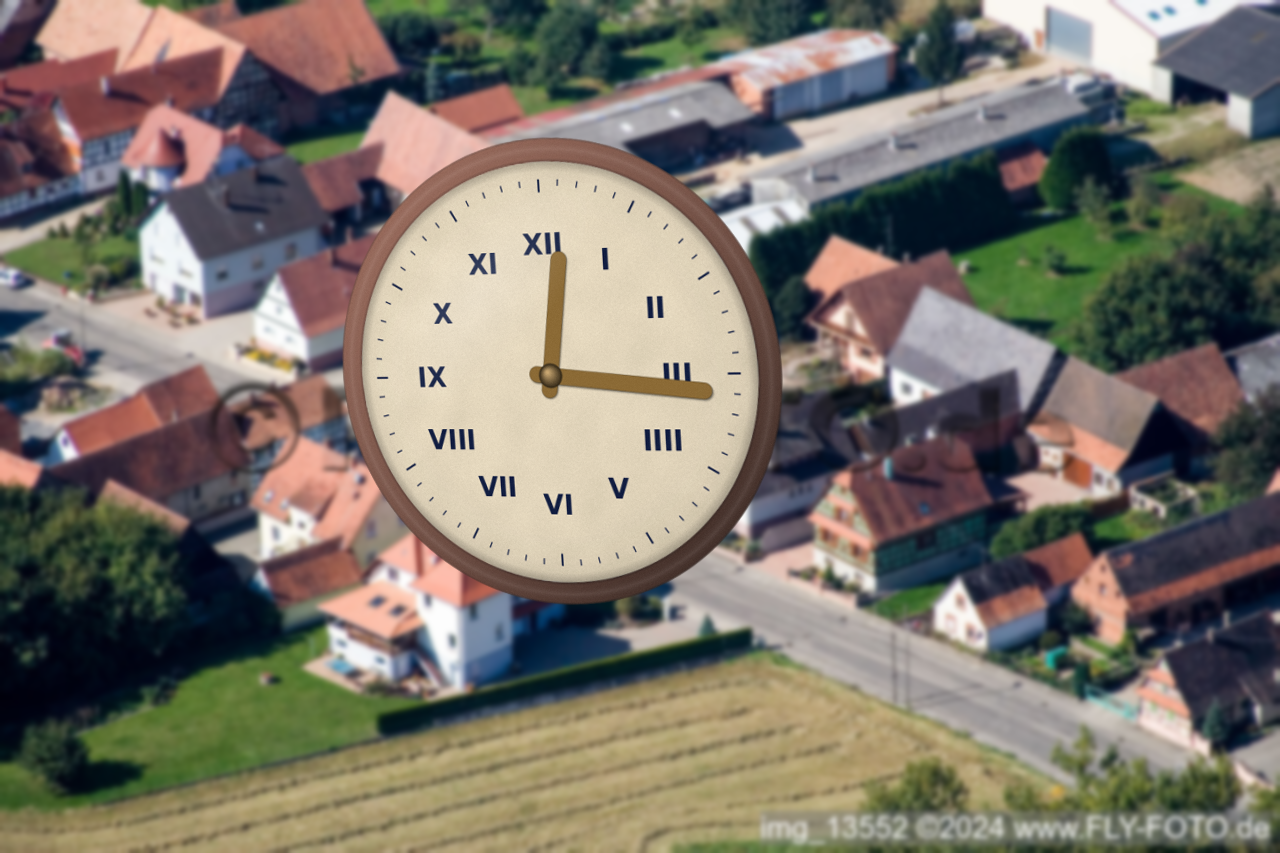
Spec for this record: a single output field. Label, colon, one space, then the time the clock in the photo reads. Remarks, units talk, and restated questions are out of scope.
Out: 12:16
